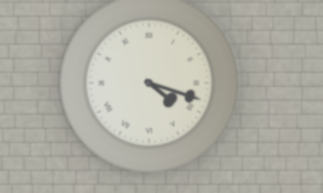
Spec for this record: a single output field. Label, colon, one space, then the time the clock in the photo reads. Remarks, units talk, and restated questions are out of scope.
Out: 4:18
